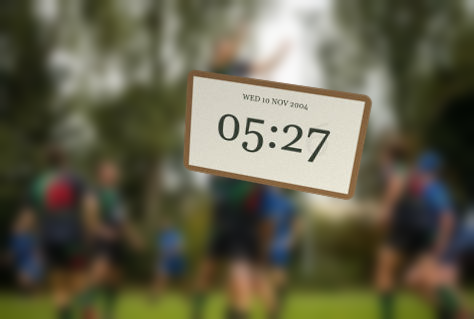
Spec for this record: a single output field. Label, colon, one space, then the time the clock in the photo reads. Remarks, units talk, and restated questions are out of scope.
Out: 5:27
